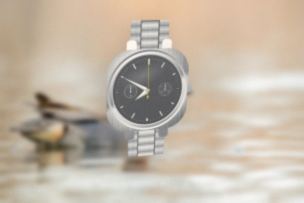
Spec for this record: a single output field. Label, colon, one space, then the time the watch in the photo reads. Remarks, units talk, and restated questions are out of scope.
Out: 7:50
